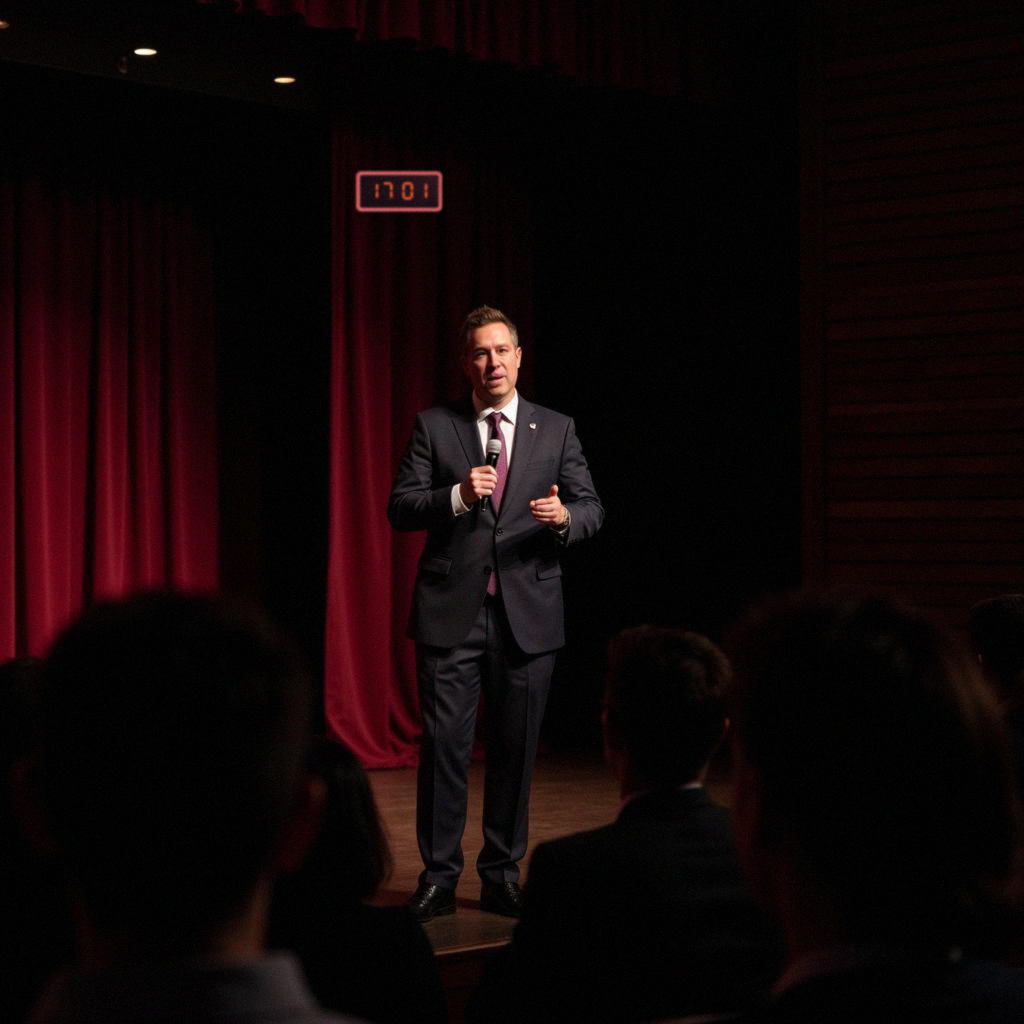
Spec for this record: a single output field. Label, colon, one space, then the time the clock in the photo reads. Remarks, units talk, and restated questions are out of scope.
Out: 17:01
